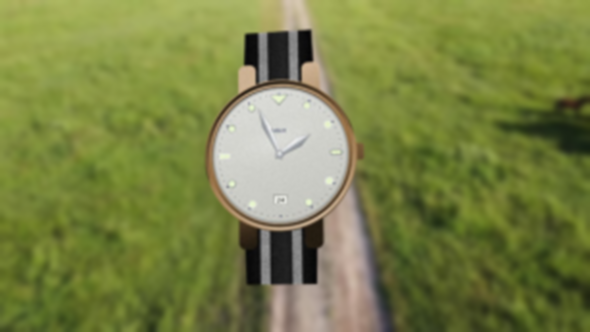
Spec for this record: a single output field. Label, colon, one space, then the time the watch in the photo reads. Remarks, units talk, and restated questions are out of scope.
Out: 1:56
